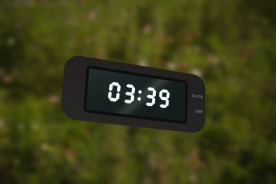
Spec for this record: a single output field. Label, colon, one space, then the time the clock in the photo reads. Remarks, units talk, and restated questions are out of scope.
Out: 3:39
